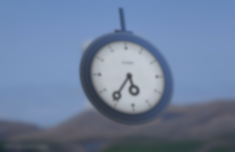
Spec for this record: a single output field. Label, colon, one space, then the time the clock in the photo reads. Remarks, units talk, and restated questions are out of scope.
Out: 5:36
